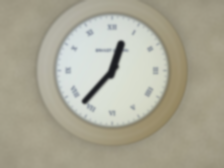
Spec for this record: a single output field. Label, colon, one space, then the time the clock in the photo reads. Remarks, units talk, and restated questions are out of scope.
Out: 12:37
